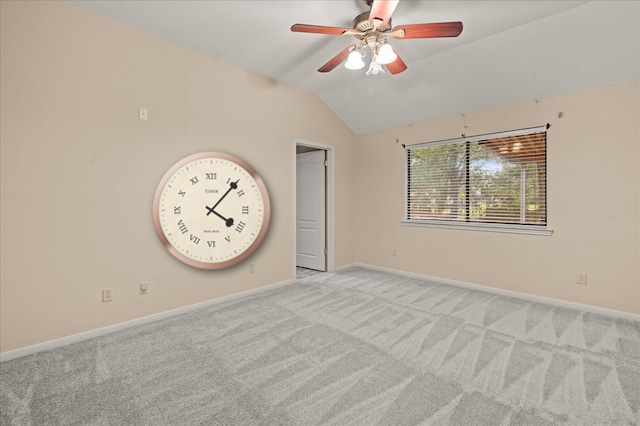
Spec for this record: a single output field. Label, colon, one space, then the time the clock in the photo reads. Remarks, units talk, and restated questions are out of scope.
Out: 4:07
